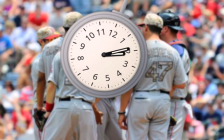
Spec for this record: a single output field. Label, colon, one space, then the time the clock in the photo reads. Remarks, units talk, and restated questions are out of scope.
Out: 2:09
